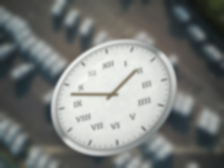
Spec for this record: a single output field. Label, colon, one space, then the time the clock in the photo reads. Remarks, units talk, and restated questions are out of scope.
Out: 1:48
